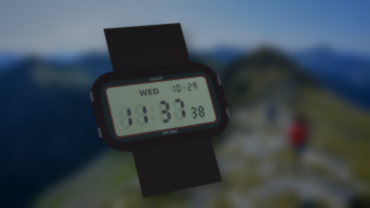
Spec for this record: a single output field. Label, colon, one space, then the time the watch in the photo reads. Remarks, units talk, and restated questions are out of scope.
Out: 11:37:38
